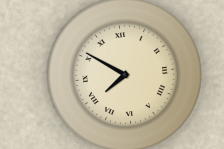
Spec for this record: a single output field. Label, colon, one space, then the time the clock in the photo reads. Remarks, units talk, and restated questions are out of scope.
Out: 7:51
